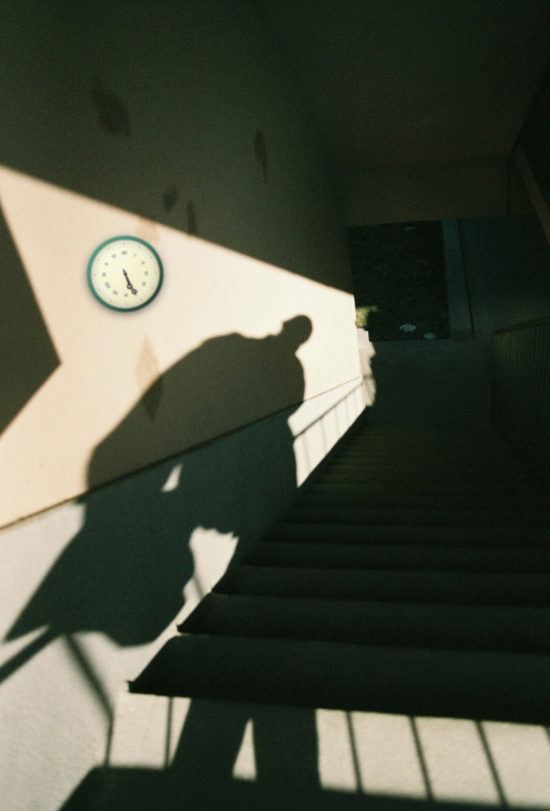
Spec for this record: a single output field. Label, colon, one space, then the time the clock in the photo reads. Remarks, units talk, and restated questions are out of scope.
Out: 5:26
